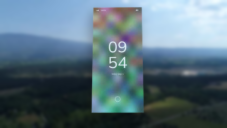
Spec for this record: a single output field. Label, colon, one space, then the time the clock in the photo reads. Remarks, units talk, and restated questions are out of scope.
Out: 9:54
